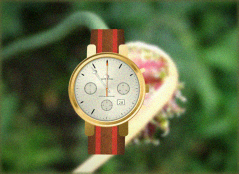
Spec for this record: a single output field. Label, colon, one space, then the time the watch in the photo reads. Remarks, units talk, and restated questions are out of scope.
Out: 11:54
